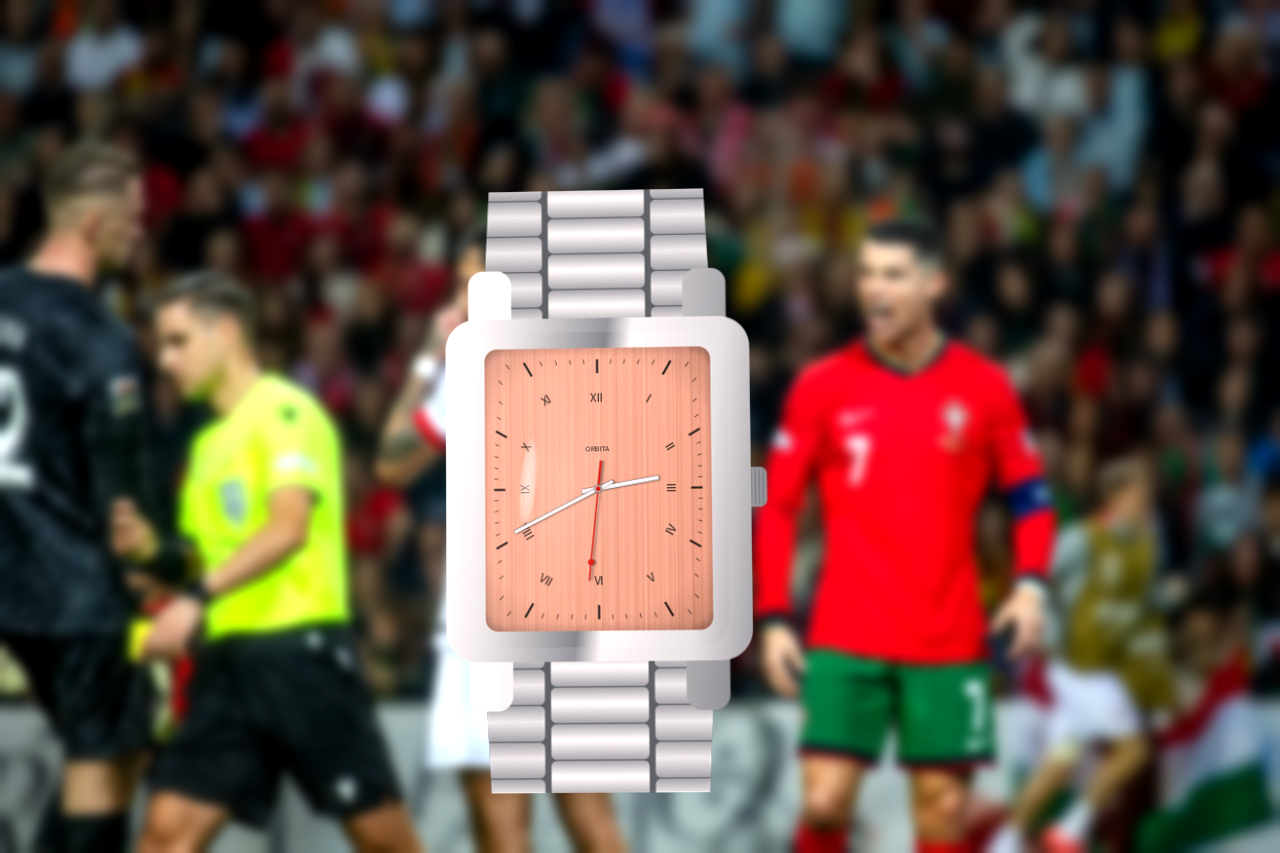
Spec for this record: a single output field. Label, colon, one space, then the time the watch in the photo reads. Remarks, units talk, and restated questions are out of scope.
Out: 2:40:31
